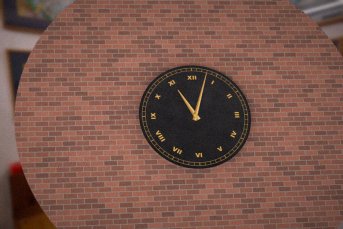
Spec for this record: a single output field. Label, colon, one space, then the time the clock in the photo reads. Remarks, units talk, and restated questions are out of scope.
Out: 11:03
